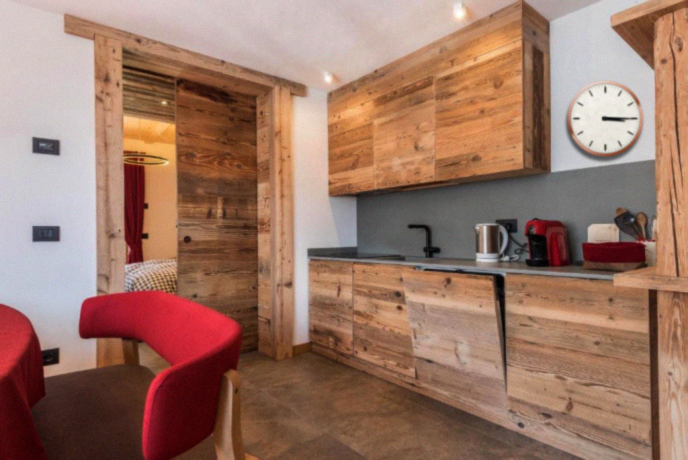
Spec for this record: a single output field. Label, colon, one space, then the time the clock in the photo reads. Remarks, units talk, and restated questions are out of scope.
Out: 3:15
